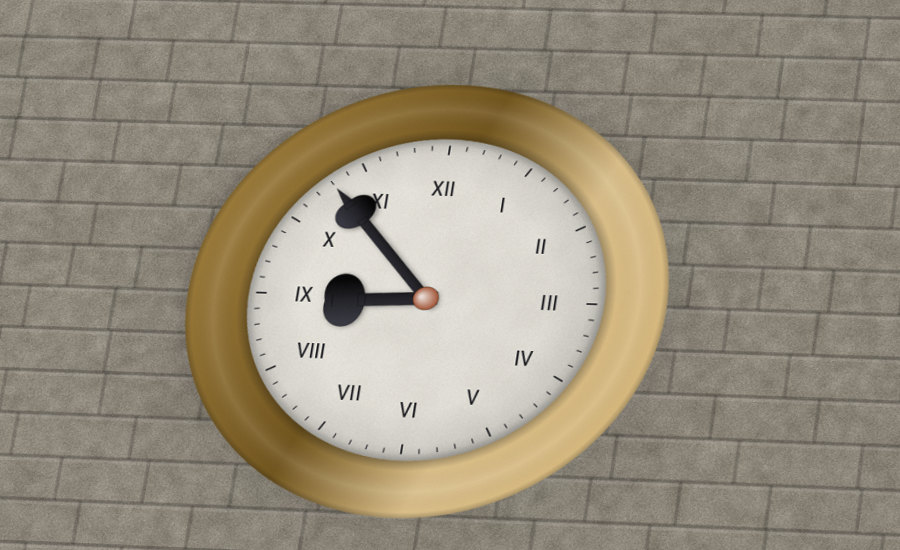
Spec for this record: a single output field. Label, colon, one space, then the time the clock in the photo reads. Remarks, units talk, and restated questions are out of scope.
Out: 8:53
